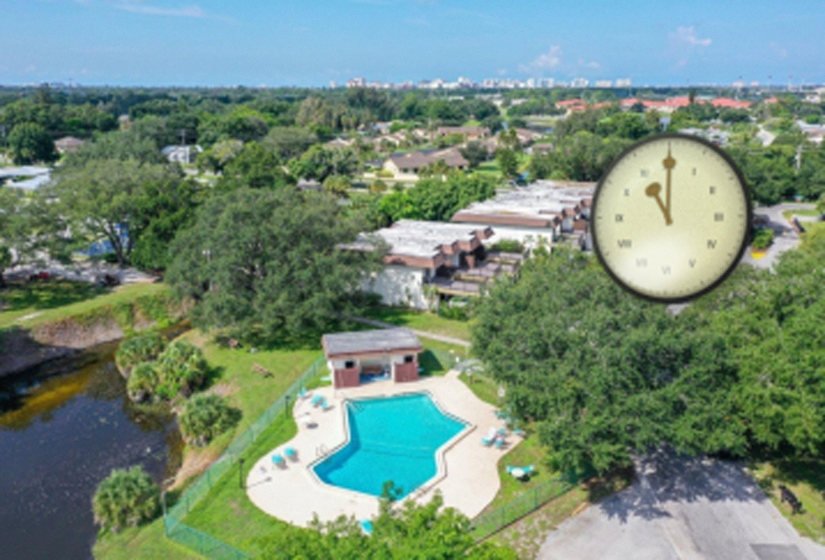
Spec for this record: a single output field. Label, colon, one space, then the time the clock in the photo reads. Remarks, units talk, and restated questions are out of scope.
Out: 11:00
